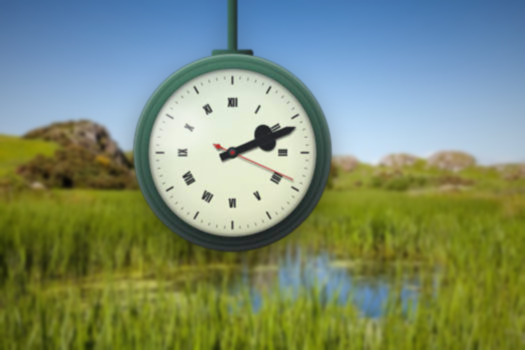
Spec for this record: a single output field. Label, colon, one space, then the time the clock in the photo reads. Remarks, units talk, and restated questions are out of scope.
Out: 2:11:19
